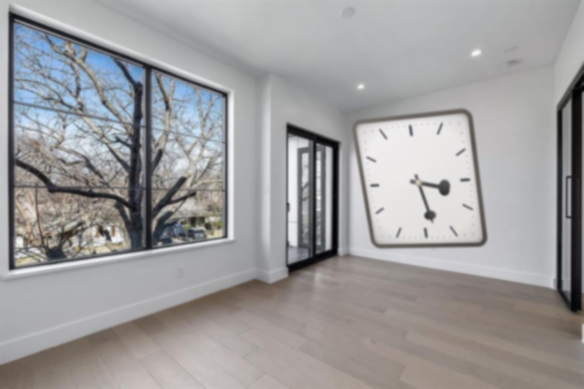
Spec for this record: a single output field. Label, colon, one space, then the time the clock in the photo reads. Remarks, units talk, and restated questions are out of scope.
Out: 3:28
